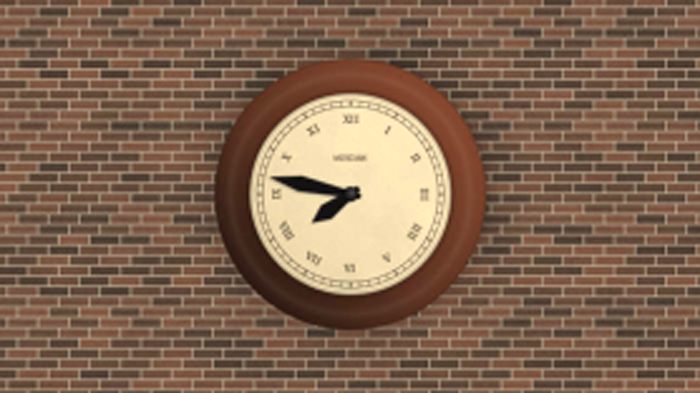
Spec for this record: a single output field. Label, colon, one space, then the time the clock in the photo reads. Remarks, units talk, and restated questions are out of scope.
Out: 7:47
